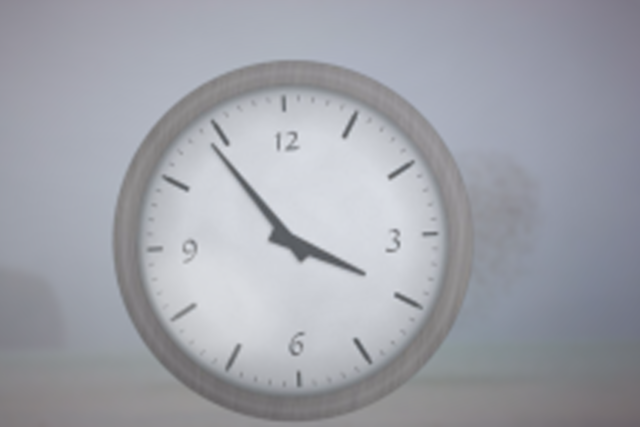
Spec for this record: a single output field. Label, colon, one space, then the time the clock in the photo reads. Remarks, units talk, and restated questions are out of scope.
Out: 3:54
